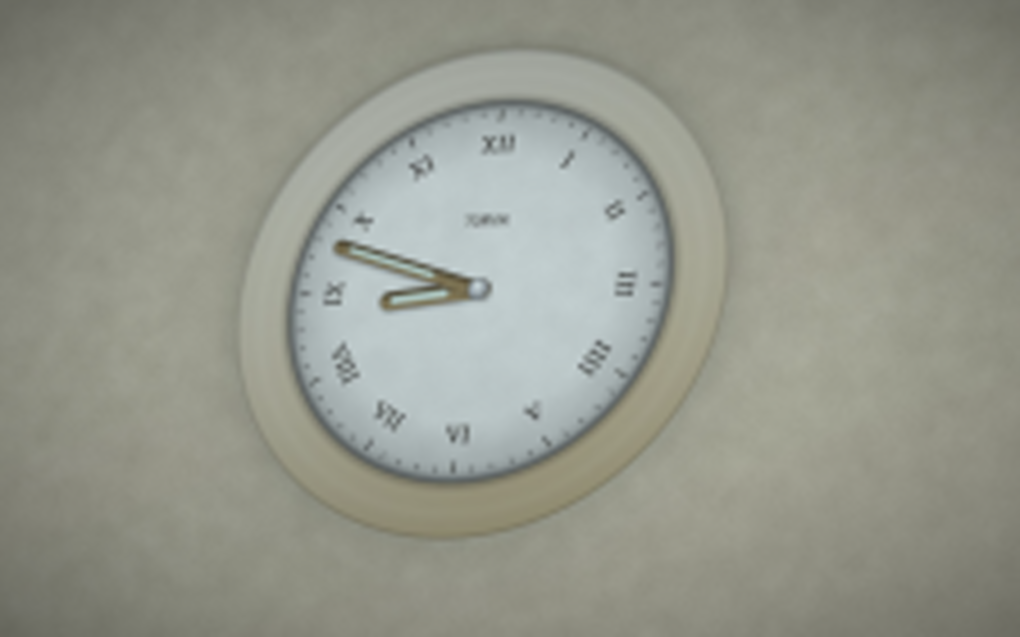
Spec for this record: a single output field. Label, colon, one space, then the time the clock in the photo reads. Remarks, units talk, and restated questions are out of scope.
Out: 8:48
